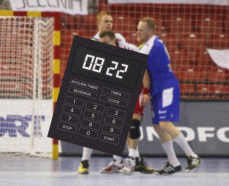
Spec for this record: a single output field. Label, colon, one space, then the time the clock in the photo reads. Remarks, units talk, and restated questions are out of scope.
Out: 8:22
